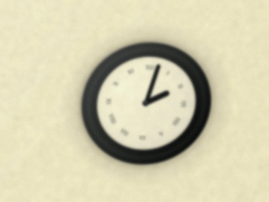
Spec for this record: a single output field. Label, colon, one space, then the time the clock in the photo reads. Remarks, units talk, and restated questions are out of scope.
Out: 2:02
